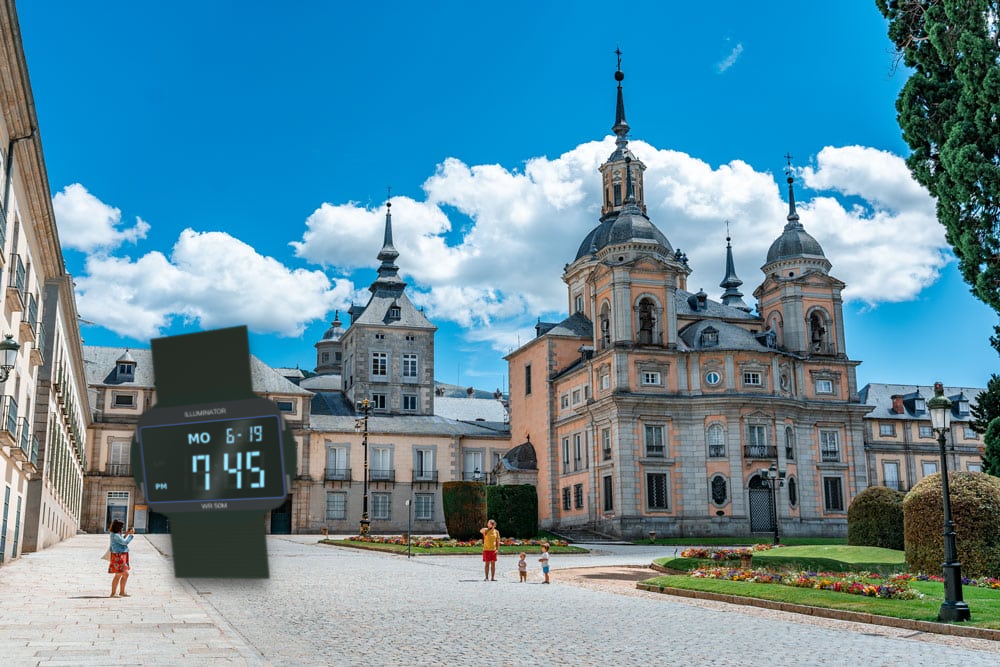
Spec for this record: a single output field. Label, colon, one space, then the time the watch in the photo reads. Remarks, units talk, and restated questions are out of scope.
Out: 7:45
